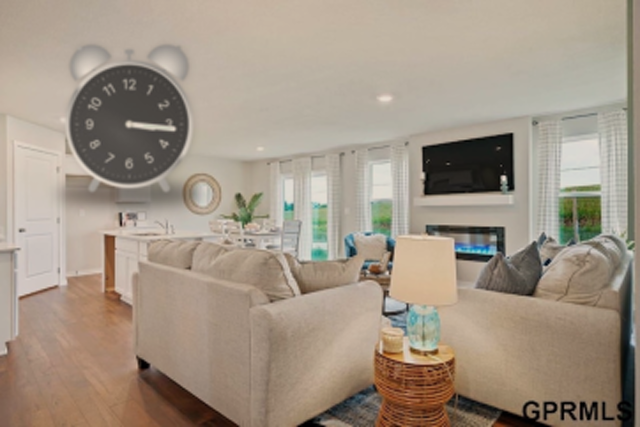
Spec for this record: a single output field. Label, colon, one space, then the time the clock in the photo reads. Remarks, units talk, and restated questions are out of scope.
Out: 3:16
